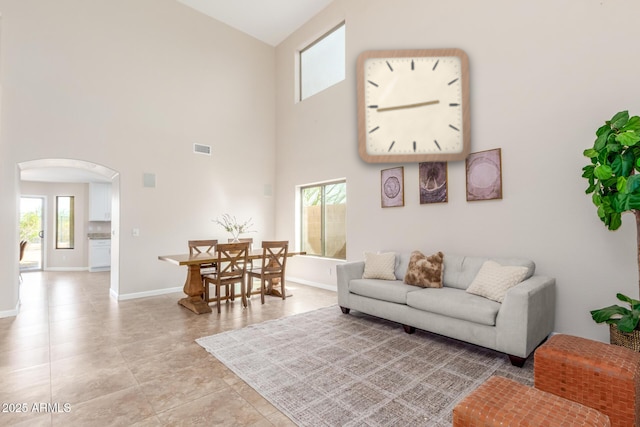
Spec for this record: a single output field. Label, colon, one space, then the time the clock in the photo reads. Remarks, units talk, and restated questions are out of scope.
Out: 2:44
